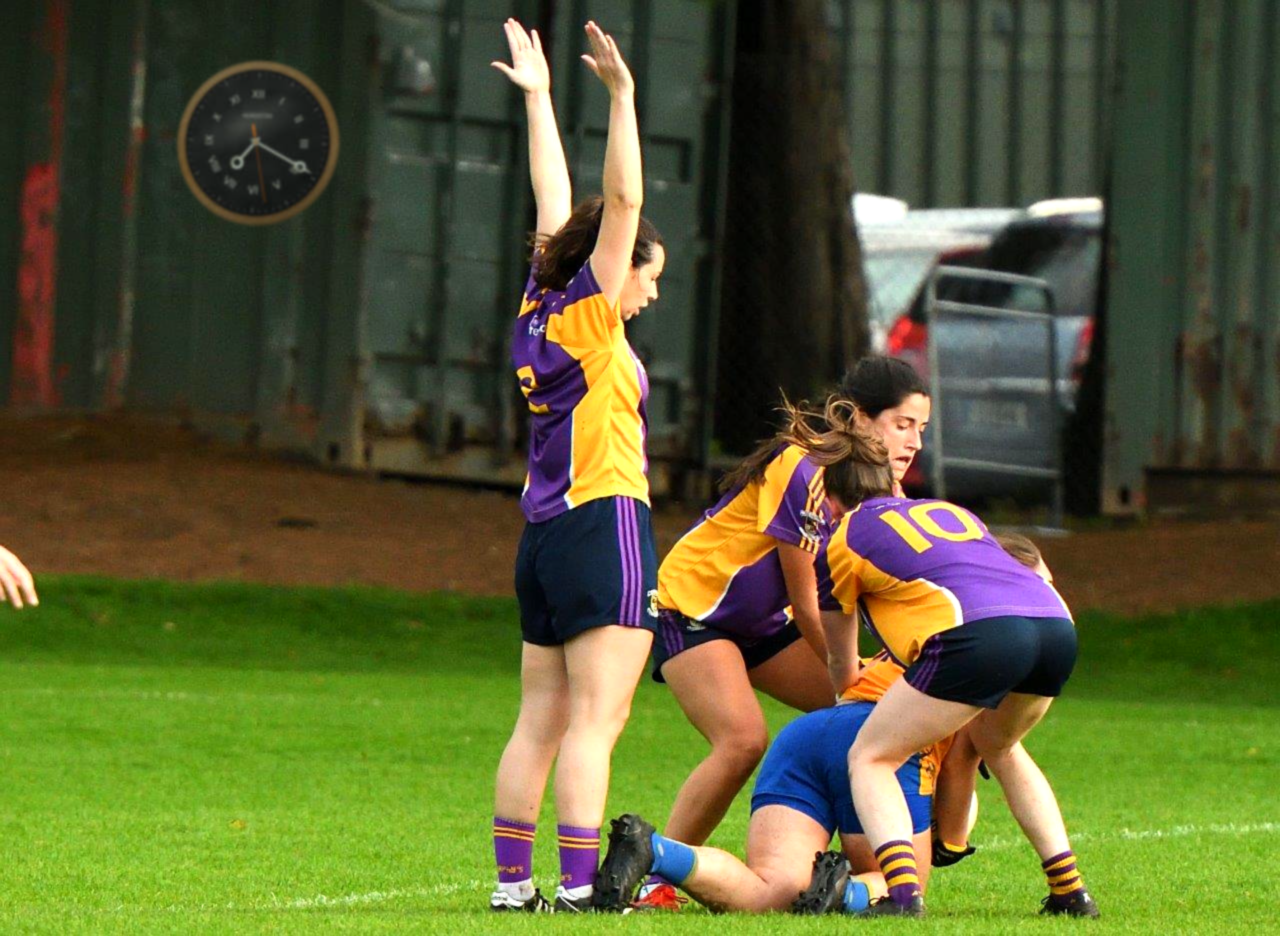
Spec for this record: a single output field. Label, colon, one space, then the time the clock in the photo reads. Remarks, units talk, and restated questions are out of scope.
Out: 7:19:28
